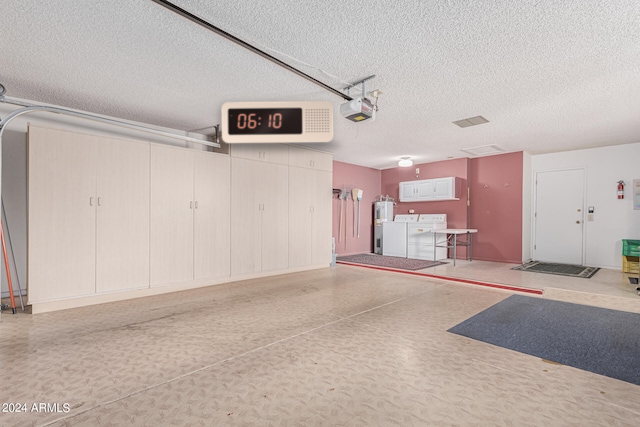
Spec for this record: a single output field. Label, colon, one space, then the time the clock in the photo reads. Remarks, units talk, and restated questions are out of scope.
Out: 6:10
